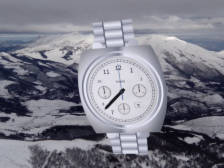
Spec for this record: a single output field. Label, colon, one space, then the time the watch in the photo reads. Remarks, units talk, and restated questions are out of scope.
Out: 7:38
